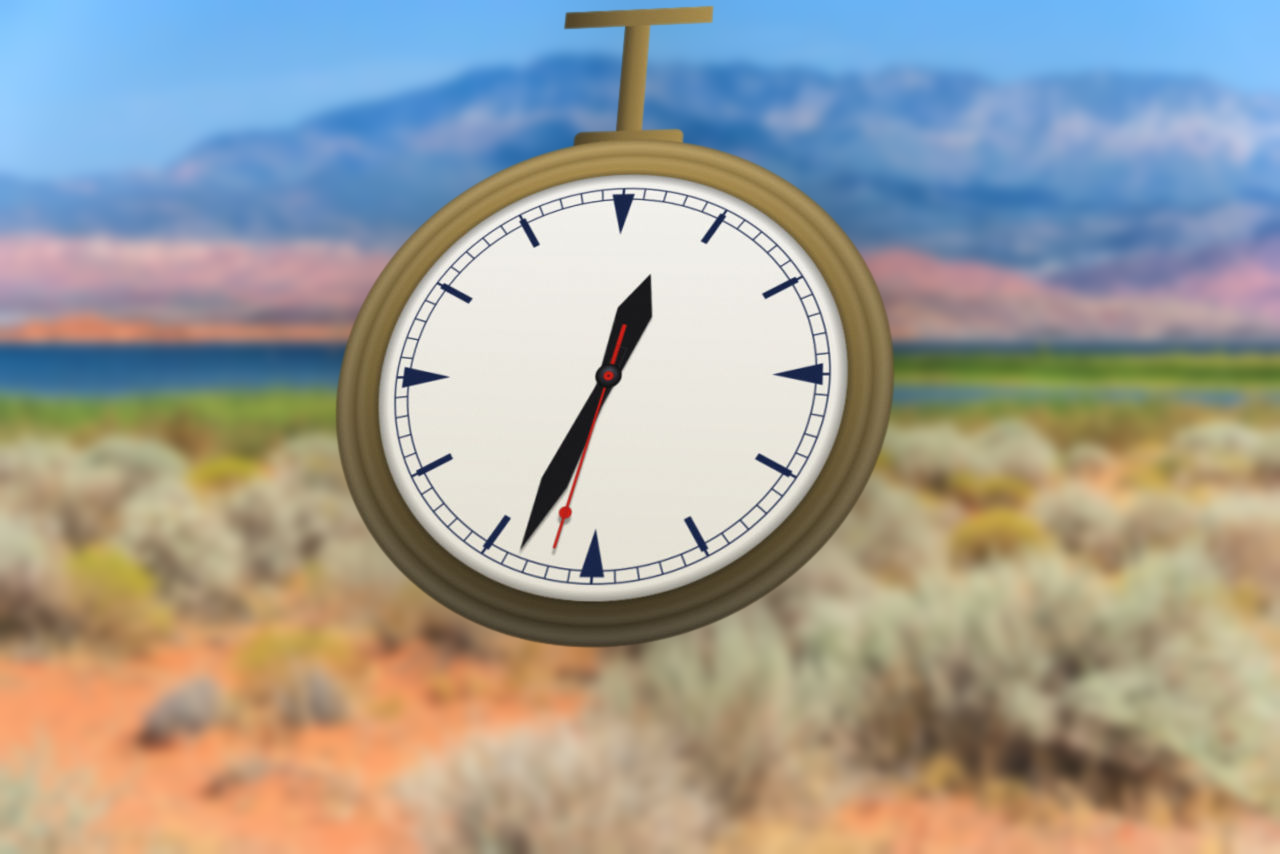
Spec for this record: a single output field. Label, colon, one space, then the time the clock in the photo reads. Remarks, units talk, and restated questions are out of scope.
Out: 12:33:32
